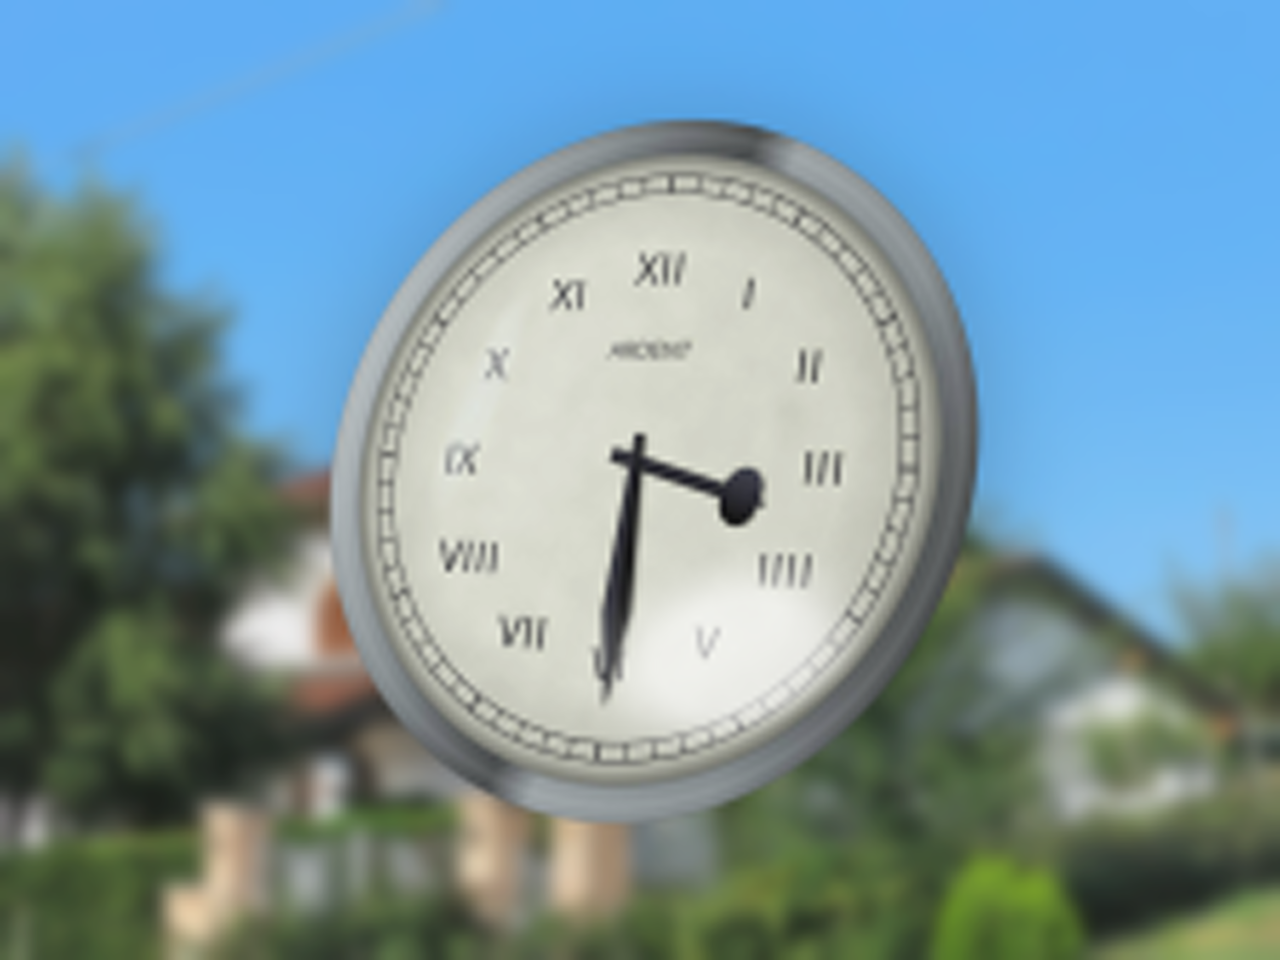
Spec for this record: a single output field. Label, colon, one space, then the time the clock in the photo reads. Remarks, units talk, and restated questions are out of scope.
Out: 3:30
